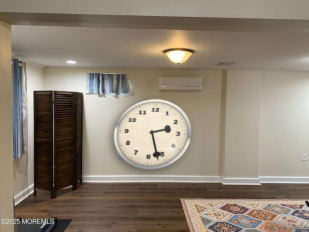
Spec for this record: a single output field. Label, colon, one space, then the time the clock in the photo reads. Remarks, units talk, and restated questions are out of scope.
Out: 2:27
